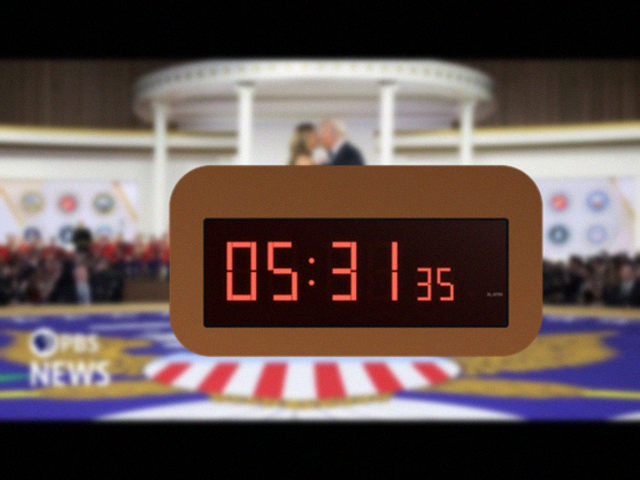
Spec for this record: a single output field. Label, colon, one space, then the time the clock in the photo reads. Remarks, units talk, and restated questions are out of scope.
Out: 5:31:35
